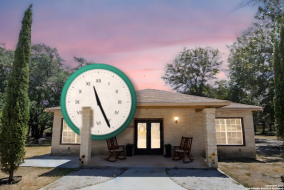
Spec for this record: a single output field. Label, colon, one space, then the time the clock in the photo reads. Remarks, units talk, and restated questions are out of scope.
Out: 11:26
